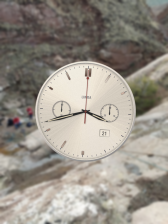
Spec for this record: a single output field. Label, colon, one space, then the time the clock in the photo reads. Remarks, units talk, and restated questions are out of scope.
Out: 3:42
